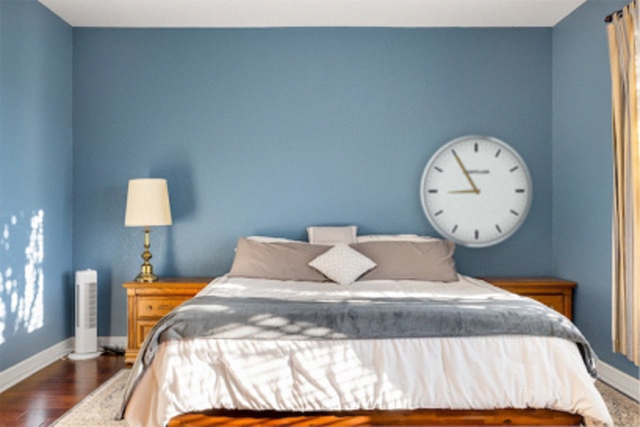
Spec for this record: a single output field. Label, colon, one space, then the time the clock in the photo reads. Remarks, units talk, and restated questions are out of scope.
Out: 8:55
